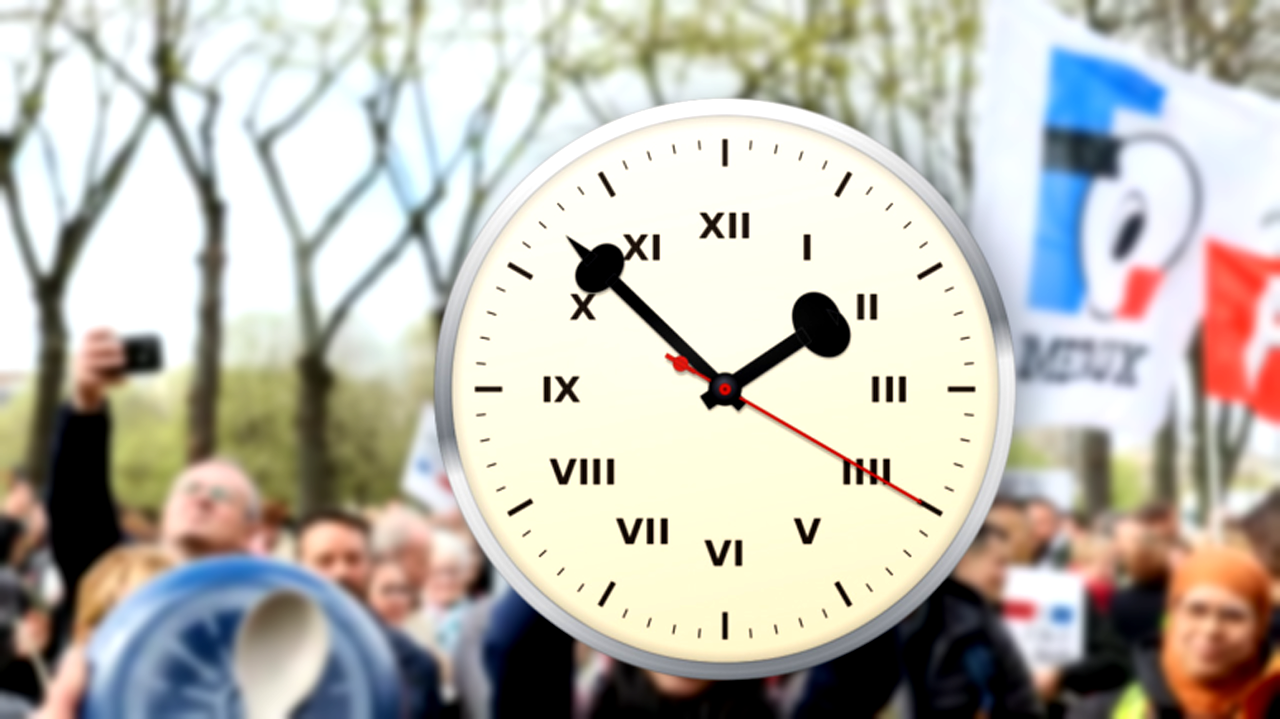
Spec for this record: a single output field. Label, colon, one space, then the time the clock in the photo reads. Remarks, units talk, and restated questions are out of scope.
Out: 1:52:20
